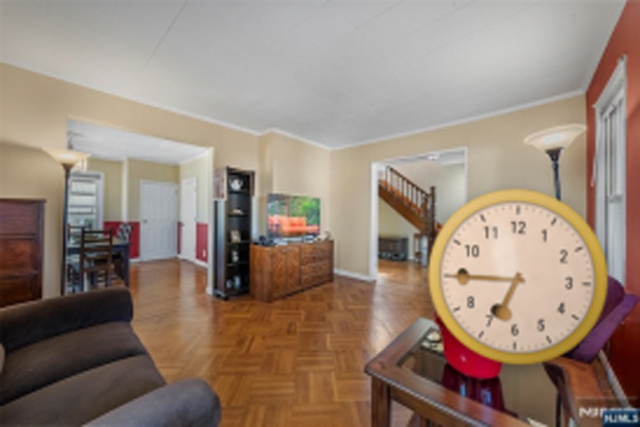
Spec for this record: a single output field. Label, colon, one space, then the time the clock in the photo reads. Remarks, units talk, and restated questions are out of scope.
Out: 6:45
